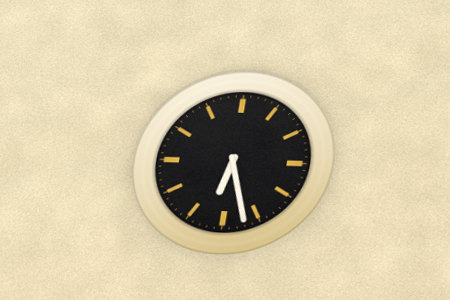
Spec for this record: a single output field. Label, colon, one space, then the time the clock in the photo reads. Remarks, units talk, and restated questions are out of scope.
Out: 6:27
